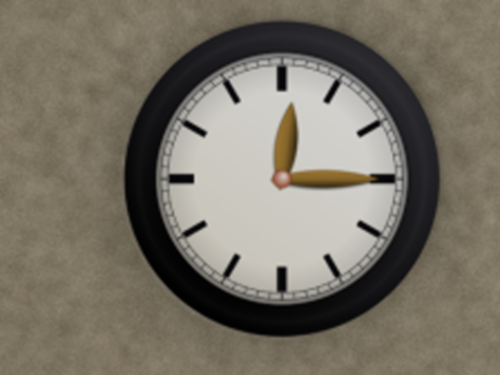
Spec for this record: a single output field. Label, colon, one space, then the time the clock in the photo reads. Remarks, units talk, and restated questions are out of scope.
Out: 12:15
